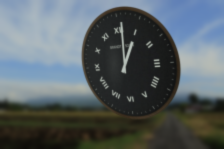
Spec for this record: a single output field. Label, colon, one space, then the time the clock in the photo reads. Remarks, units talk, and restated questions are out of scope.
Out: 1:01
